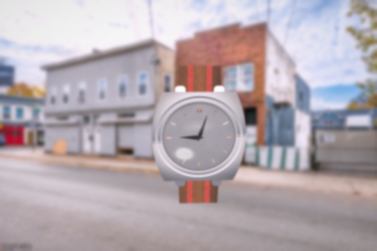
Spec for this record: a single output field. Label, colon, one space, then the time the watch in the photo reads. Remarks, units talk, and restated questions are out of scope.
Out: 9:03
